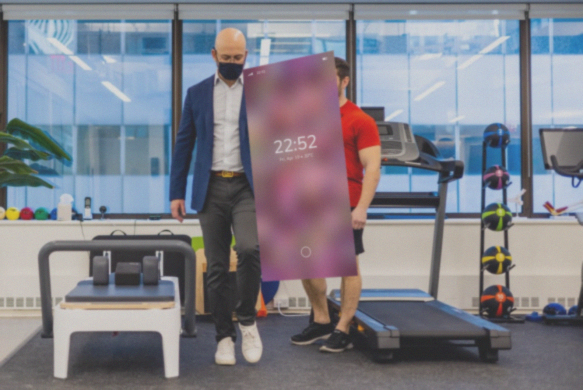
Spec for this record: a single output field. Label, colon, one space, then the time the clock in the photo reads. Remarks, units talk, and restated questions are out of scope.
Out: 22:52
